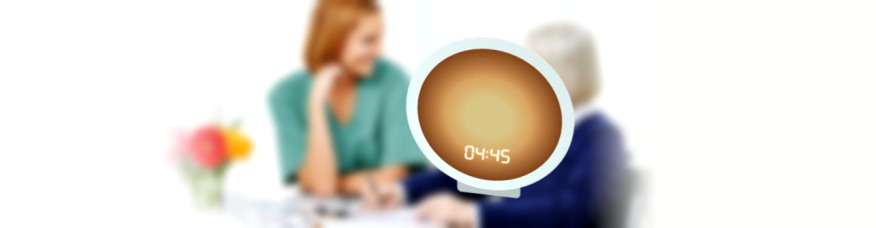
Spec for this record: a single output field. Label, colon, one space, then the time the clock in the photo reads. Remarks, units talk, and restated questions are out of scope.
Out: 4:45
